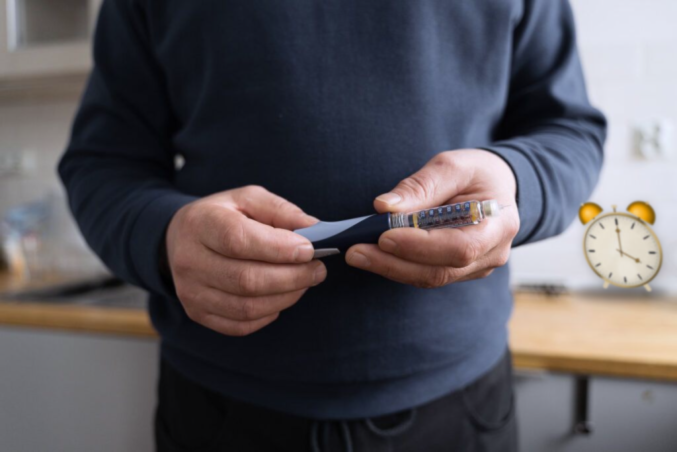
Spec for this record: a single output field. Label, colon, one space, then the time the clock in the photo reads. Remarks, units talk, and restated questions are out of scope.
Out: 4:00
